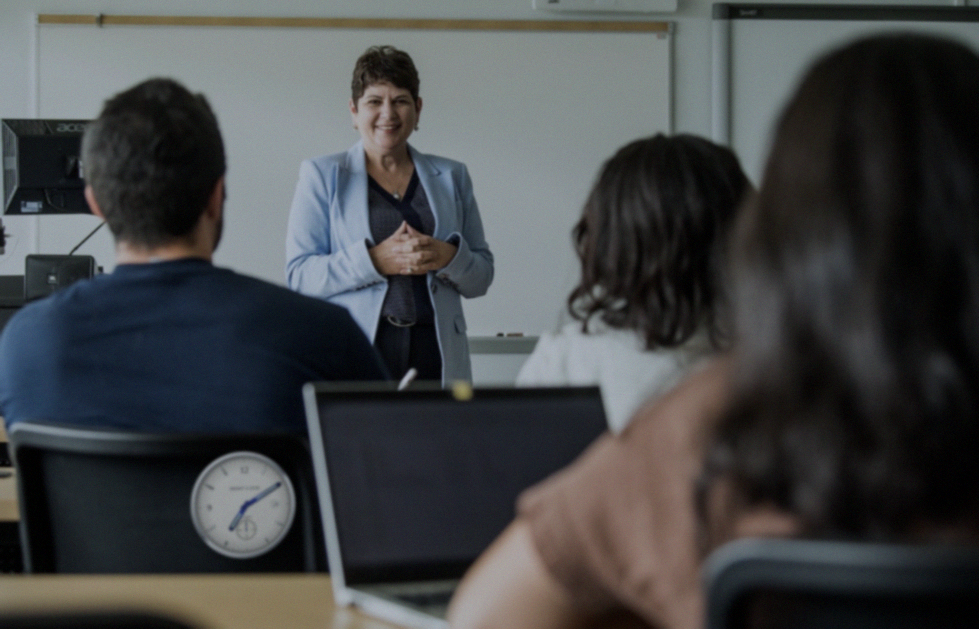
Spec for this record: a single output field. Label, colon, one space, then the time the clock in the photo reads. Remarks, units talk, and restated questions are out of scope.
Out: 7:10
